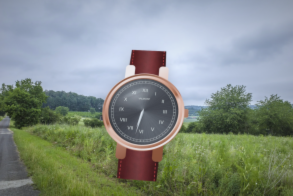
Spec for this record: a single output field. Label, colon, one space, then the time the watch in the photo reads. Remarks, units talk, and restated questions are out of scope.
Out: 6:32
